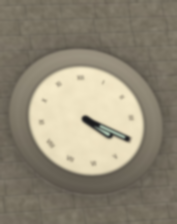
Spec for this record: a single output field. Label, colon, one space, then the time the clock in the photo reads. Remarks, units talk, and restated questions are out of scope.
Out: 4:20
